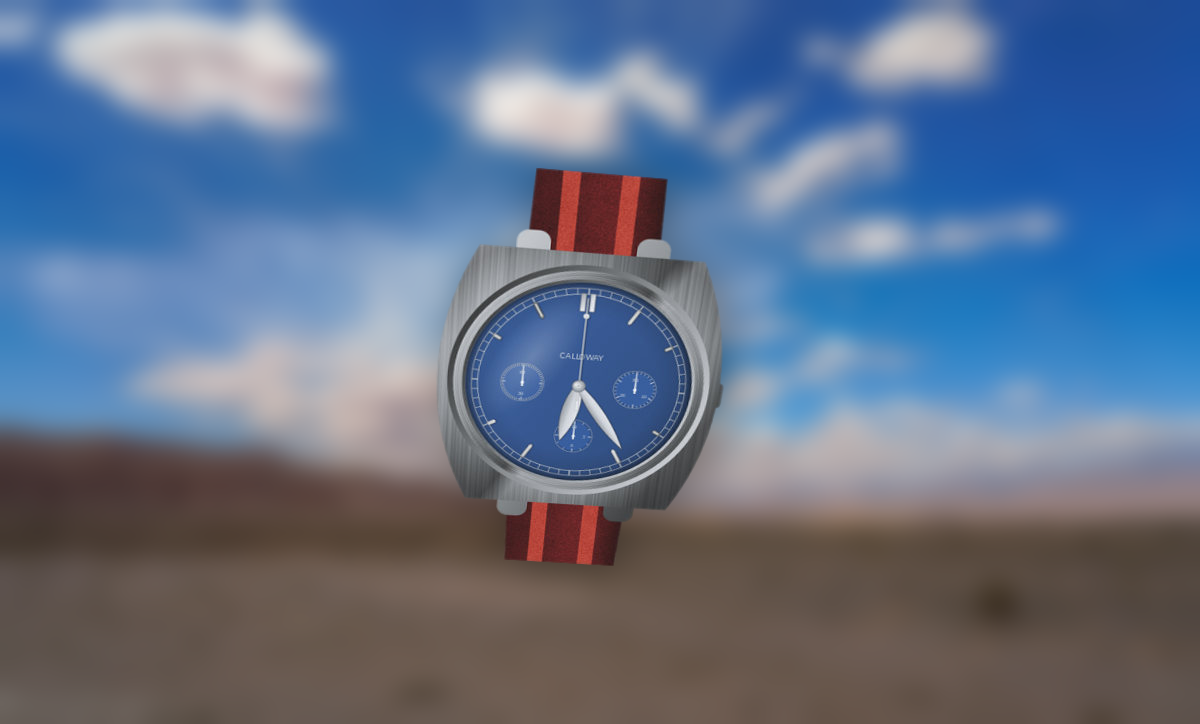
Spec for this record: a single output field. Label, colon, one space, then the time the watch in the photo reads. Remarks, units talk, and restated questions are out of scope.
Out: 6:24
